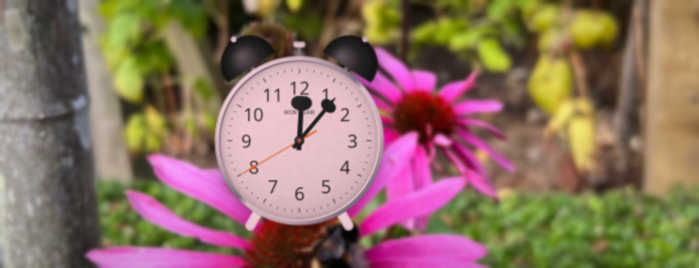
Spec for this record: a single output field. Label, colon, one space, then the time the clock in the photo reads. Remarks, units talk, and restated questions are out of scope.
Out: 12:06:40
